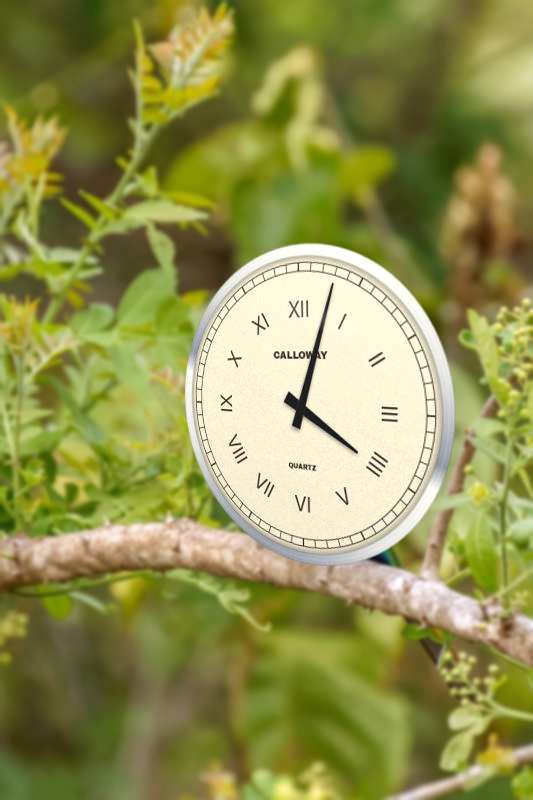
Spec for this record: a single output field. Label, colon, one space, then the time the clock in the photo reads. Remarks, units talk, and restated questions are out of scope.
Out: 4:03
